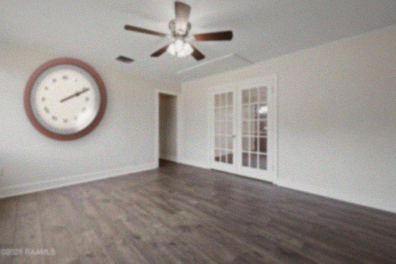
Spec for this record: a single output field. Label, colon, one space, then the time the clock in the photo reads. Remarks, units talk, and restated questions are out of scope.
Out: 2:11
